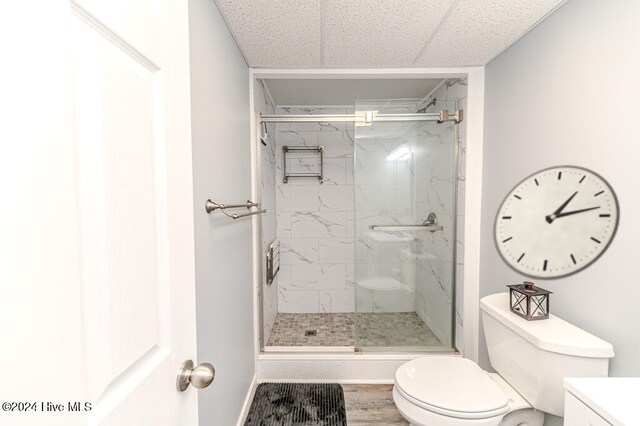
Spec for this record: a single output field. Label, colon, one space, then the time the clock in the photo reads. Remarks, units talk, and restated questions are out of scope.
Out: 1:13
